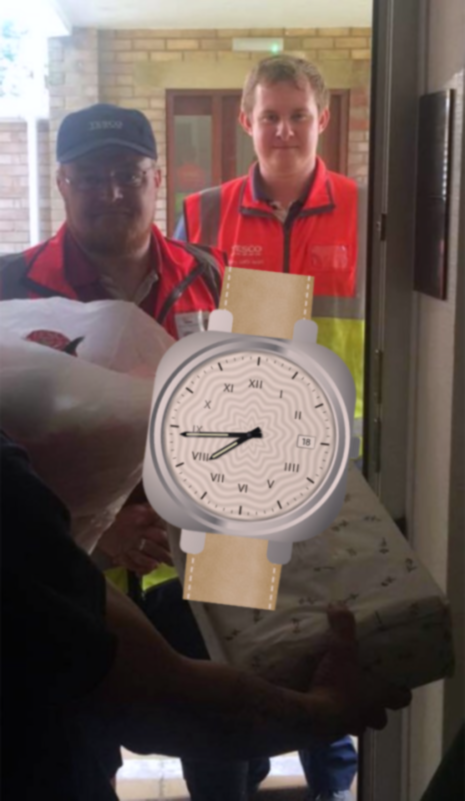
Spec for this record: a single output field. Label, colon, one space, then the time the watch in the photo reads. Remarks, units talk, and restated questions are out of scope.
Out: 7:44
